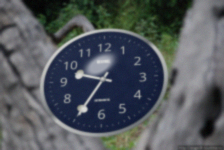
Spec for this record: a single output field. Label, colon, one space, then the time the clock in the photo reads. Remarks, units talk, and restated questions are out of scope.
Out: 9:35
